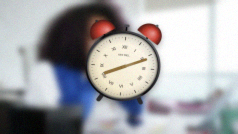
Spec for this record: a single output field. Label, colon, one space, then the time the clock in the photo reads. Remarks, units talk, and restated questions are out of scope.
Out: 8:11
